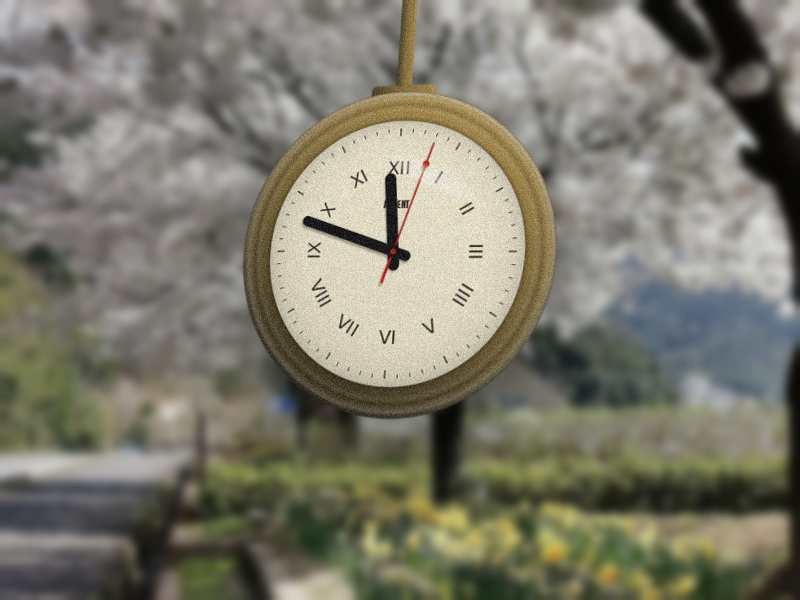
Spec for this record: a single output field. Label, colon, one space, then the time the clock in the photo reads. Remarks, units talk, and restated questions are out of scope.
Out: 11:48:03
